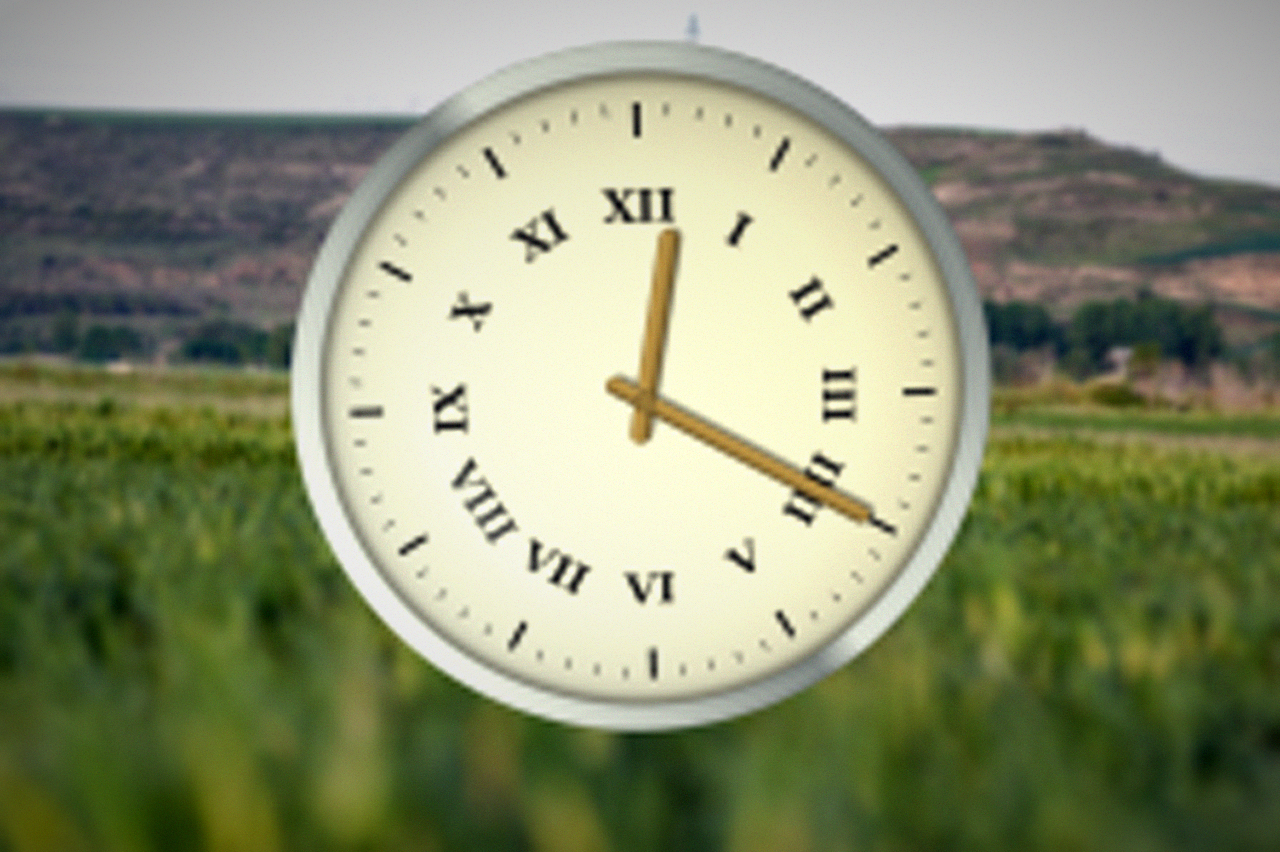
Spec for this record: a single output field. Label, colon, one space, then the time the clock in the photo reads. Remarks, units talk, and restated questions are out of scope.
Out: 12:20
